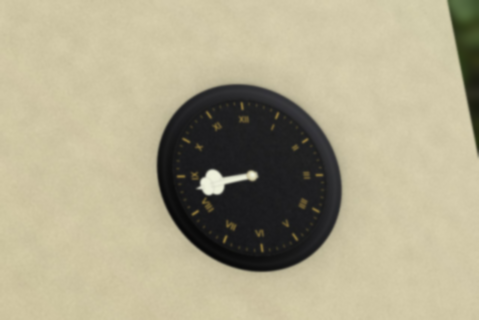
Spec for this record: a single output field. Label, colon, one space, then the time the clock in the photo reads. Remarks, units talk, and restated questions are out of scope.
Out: 8:43
